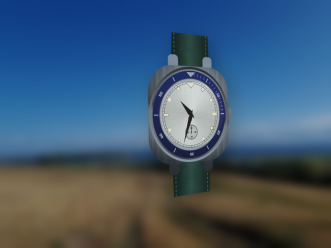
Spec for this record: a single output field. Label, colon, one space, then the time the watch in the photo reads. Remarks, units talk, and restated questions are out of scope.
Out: 10:33
